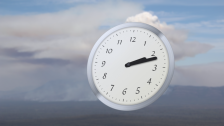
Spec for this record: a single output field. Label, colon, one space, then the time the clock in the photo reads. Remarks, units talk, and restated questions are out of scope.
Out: 2:12
